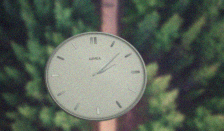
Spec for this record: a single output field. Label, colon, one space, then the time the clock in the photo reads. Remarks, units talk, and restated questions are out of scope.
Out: 2:08
